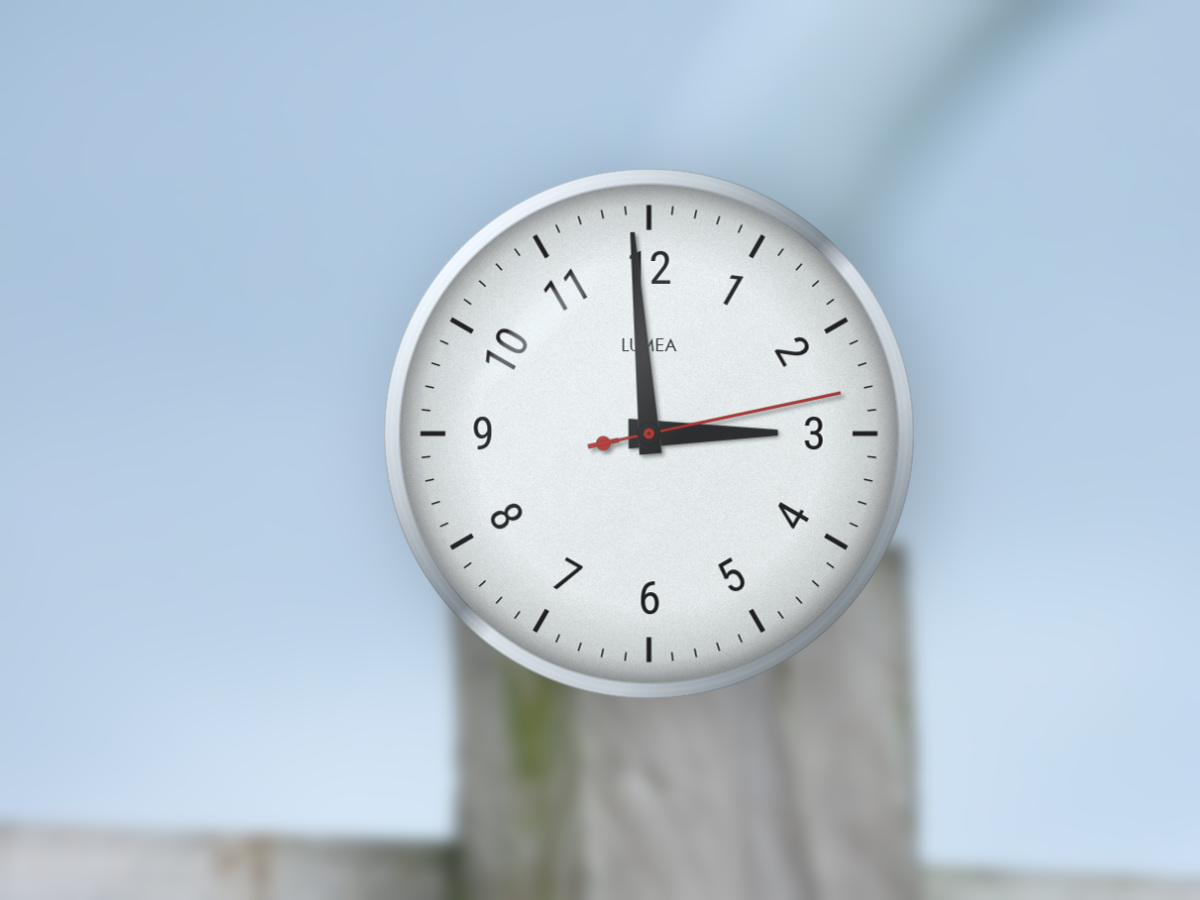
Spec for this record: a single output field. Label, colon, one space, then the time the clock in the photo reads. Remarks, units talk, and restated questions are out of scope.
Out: 2:59:13
